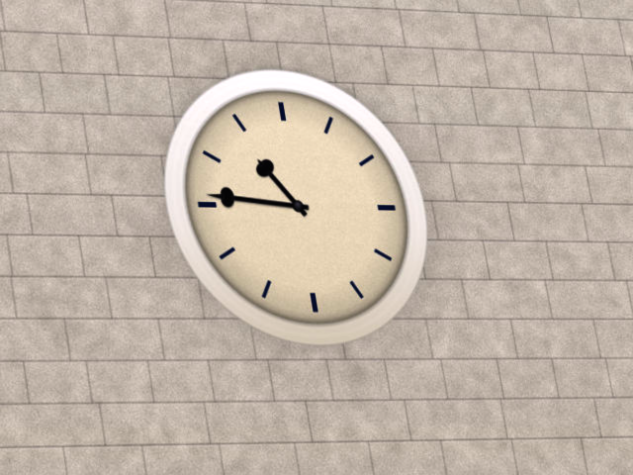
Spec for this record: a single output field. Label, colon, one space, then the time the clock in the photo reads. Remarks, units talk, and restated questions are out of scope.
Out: 10:46
